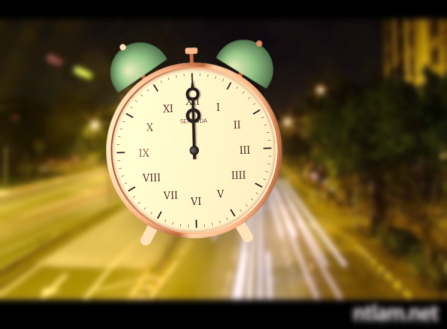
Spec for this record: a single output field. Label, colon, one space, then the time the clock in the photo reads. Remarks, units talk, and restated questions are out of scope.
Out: 12:00
